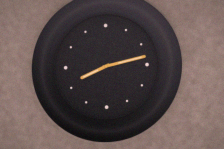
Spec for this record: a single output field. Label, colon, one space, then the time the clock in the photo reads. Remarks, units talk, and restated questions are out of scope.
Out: 8:13
